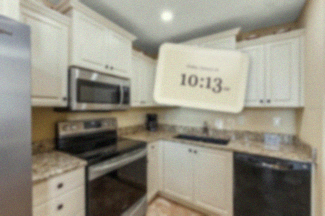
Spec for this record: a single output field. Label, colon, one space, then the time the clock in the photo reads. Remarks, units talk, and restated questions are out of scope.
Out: 10:13
